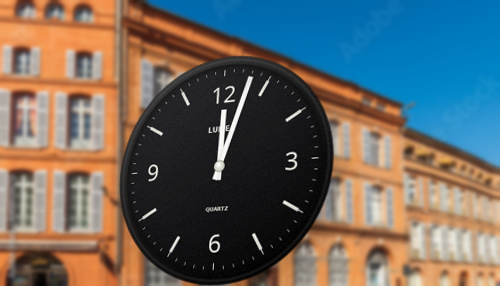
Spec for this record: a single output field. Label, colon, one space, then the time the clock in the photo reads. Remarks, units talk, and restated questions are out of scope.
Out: 12:03
